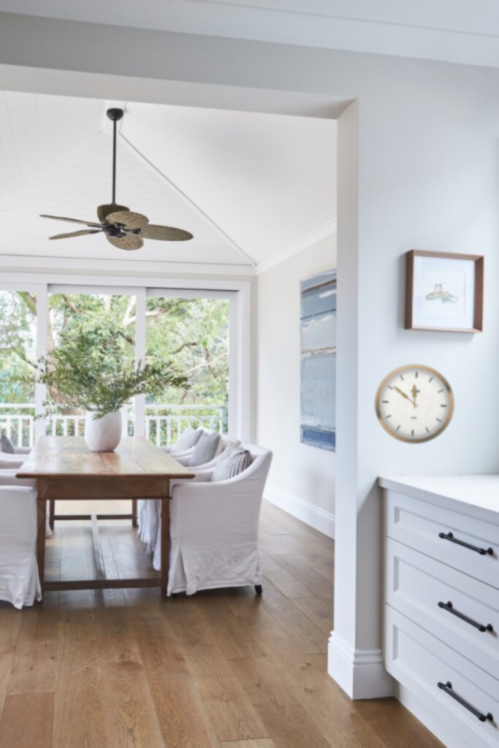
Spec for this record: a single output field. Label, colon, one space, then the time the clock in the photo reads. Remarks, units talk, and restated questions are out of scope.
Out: 11:51
